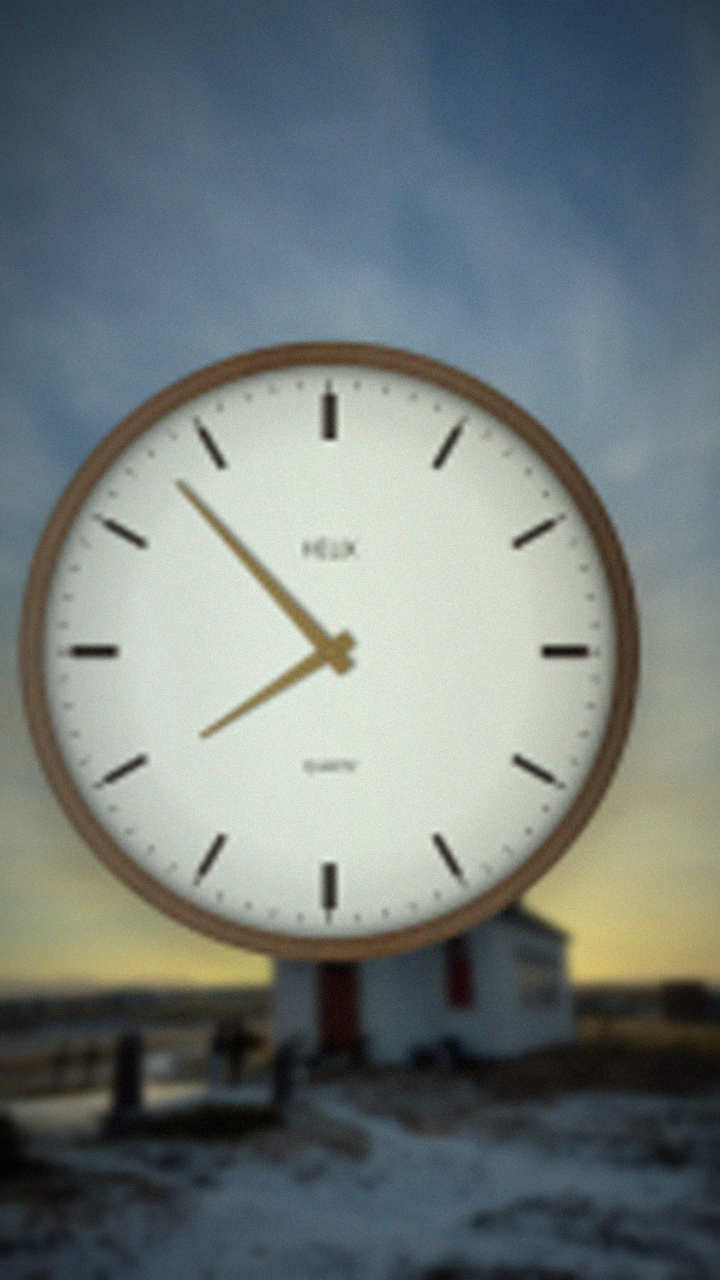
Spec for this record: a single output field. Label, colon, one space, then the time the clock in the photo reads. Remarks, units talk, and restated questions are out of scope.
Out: 7:53
